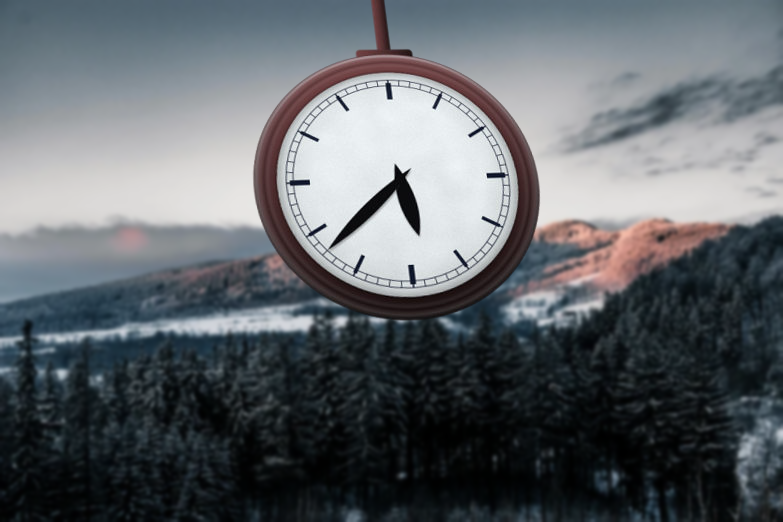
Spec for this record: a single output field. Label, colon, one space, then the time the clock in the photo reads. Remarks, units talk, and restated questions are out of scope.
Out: 5:38
